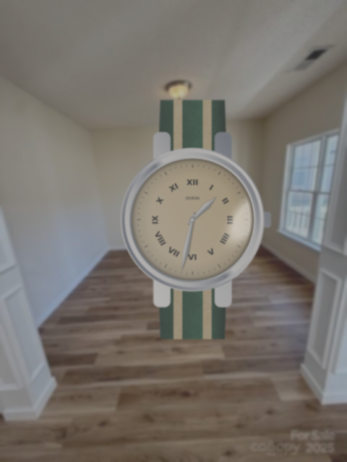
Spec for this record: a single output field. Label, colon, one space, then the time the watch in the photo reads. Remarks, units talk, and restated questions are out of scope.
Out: 1:32
